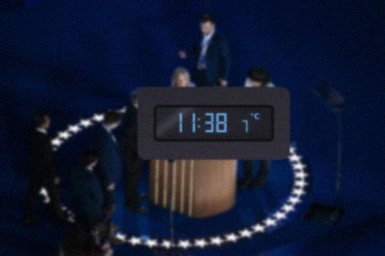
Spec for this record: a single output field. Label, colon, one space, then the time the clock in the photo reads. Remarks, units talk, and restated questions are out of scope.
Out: 11:38
